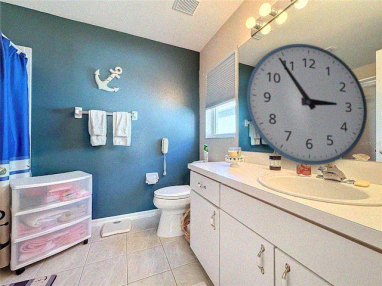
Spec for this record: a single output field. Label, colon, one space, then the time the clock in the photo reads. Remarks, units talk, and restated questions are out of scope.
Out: 2:54
